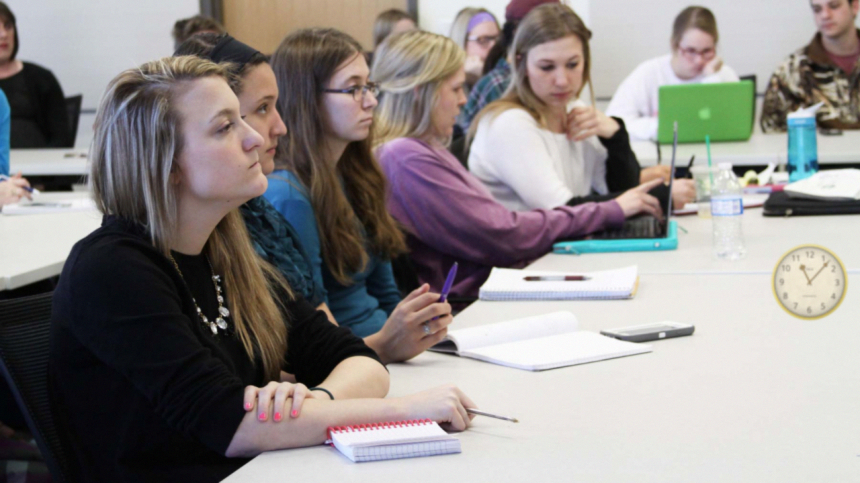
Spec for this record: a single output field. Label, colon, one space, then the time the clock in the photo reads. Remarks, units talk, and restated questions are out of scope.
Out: 11:07
